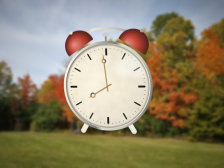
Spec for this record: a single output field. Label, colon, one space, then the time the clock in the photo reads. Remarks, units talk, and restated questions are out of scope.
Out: 7:59
